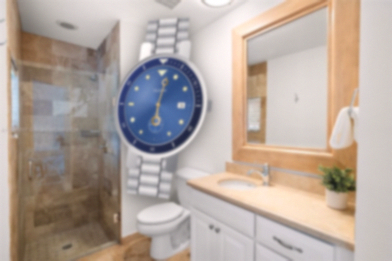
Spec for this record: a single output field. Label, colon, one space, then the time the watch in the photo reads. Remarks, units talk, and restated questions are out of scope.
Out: 6:02
